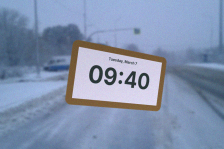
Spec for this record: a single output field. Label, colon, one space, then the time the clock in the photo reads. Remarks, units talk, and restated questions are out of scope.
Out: 9:40
